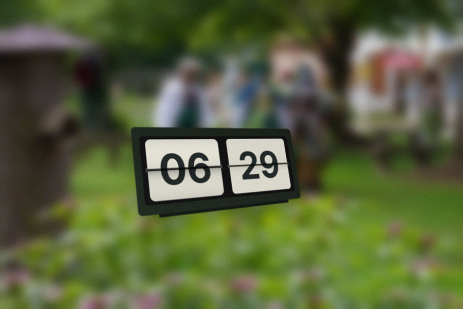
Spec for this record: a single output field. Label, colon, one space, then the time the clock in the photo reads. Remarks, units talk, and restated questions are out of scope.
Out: 6:29
